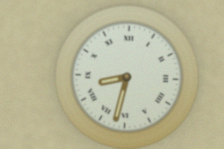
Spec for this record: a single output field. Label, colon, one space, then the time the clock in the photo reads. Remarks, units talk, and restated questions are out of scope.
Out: 8:32
